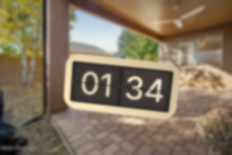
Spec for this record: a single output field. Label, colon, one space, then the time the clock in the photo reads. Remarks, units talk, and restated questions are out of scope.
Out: 1:34
